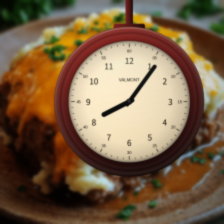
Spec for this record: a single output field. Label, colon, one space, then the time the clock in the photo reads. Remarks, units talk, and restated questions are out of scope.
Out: 8:06
